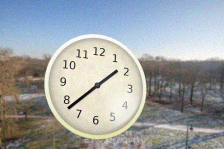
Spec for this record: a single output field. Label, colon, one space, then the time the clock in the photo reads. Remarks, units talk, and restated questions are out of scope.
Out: 1:38
